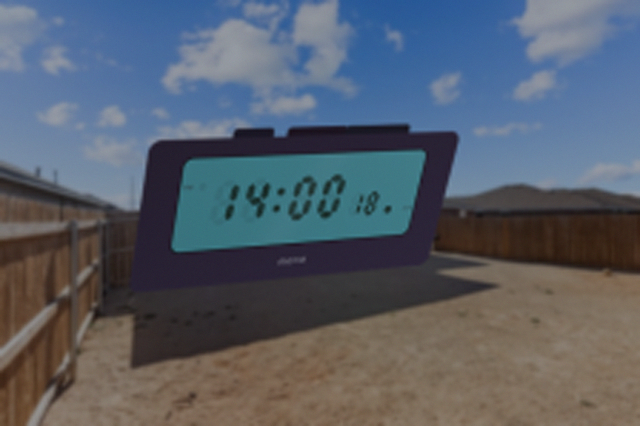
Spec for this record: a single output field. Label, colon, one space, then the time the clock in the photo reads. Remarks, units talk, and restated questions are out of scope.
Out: 14:00:18
